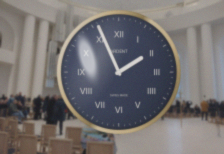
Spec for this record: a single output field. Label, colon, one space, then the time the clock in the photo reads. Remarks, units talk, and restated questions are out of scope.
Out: 1:56
